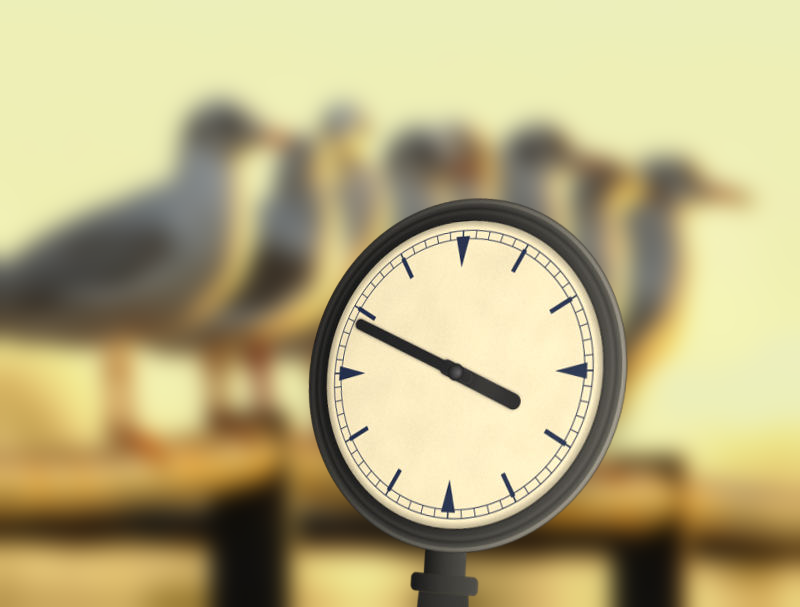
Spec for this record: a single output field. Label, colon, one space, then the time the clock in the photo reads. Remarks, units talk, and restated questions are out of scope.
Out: 3:49
